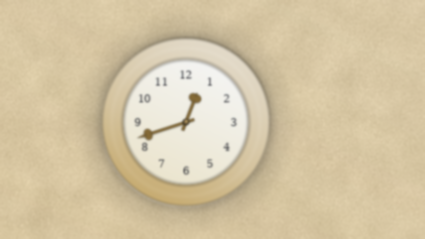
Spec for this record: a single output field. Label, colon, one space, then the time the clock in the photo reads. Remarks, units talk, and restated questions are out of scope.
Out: 12:42
